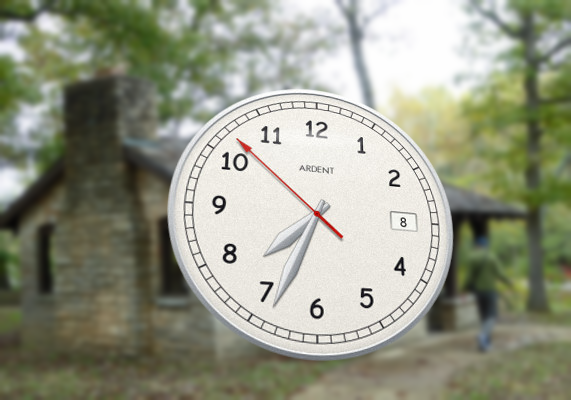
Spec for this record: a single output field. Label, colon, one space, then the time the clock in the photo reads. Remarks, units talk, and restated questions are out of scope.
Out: 7:33:52
